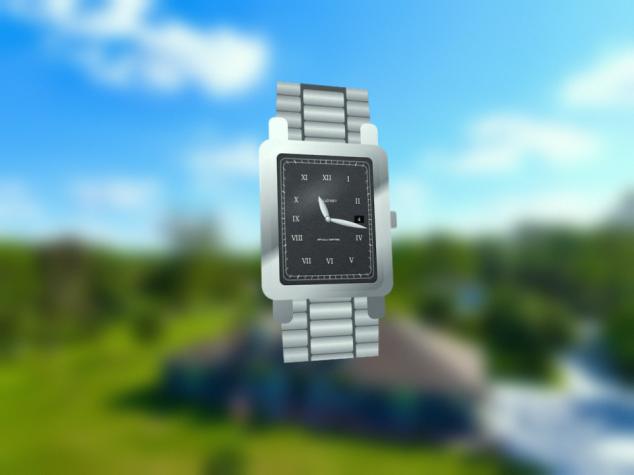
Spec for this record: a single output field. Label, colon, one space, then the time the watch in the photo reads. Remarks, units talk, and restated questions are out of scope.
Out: 11:17
